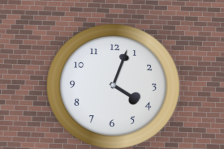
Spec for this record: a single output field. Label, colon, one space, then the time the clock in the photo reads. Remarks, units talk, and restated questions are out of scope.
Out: 4:03
